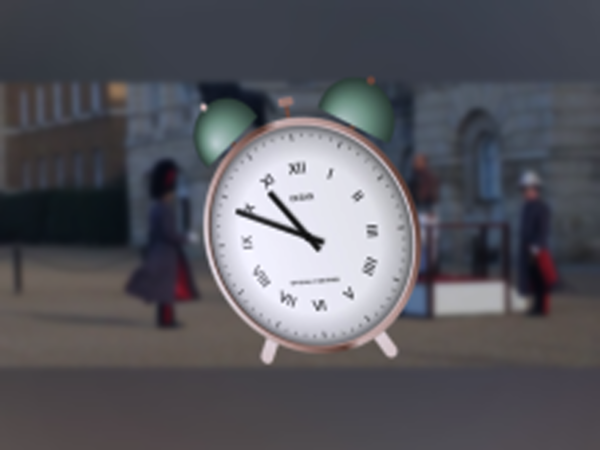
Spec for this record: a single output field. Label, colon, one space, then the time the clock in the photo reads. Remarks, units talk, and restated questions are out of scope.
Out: 10:49
